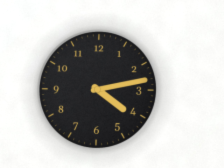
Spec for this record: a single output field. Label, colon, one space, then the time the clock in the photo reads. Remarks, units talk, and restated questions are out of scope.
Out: 4:13
